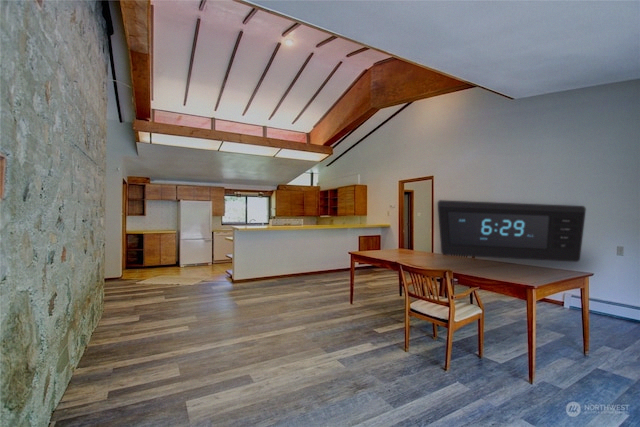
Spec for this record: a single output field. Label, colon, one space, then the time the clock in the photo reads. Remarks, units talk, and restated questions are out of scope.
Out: 6:29
